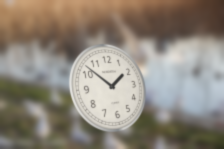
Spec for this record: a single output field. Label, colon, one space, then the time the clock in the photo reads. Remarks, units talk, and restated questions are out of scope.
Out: 1:52
